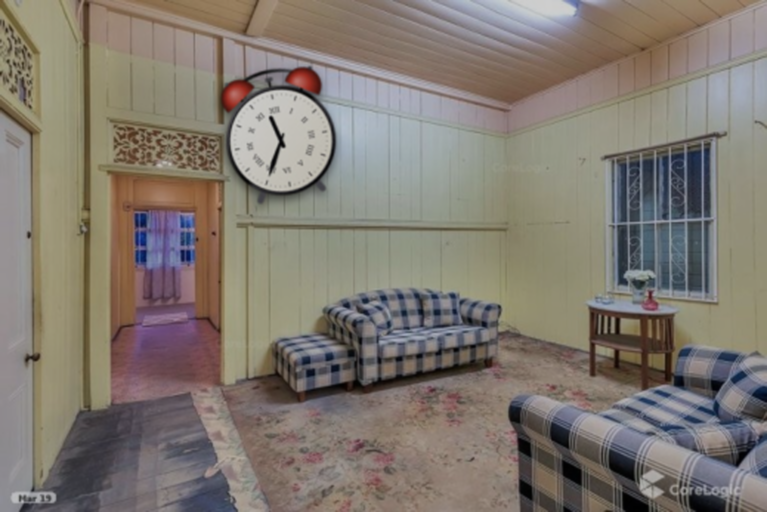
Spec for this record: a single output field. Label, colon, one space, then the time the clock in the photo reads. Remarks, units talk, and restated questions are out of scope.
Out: 11:35
